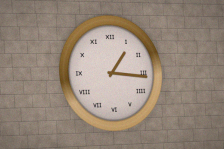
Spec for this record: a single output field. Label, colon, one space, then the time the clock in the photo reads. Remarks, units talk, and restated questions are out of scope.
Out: 1:16
